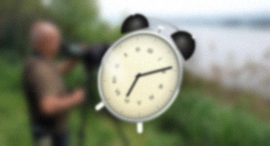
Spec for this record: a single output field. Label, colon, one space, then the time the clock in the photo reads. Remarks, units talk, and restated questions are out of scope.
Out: 6:09
